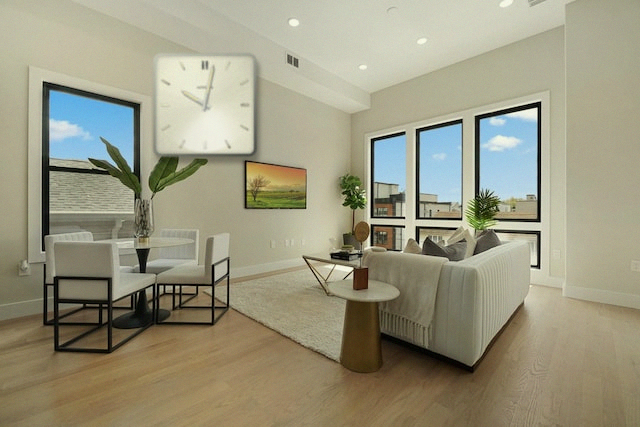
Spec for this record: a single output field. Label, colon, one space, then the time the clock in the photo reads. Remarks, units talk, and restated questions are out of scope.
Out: 10:02
